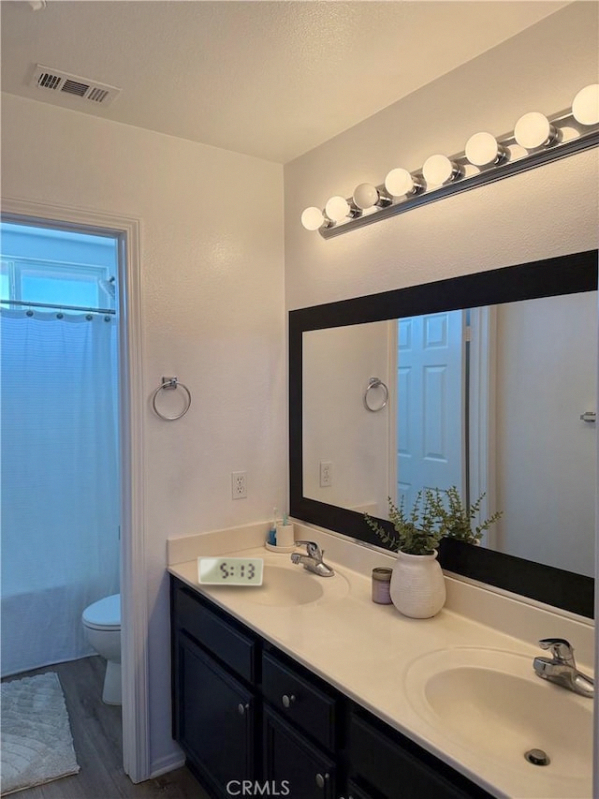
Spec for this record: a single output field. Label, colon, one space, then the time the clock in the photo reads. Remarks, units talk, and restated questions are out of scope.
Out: 5:13
